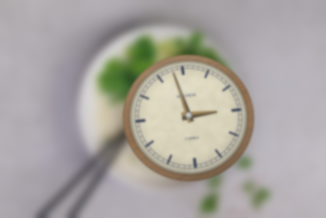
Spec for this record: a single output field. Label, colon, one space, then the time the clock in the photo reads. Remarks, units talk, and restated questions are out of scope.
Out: 2:58
